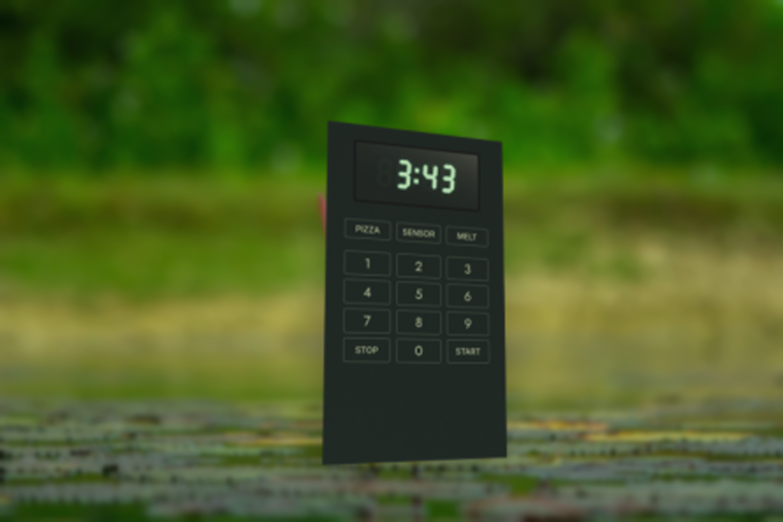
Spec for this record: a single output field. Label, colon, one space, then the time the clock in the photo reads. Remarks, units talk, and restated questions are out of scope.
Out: 3:43
